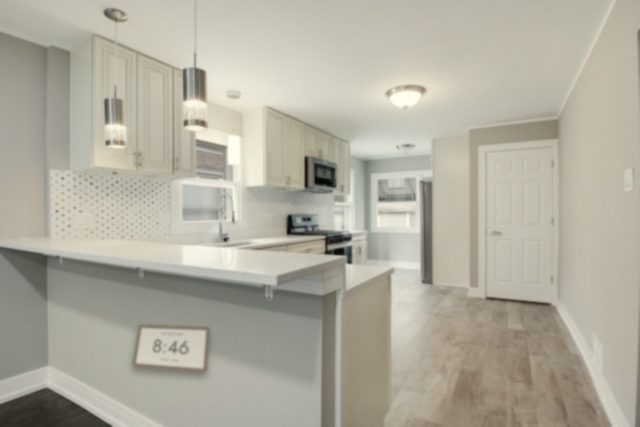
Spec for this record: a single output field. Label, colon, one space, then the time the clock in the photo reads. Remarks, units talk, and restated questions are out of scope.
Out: 8:46
